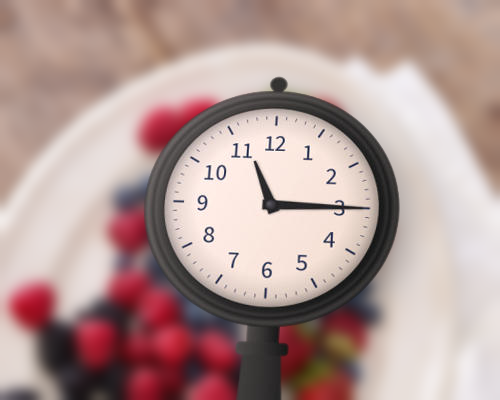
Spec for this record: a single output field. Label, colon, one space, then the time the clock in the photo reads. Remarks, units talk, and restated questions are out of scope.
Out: 11:15
